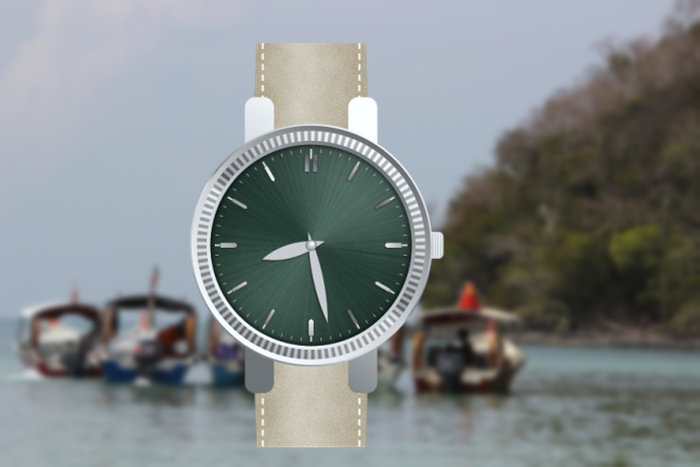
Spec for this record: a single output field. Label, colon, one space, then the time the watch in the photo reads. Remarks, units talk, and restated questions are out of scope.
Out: 8:28
